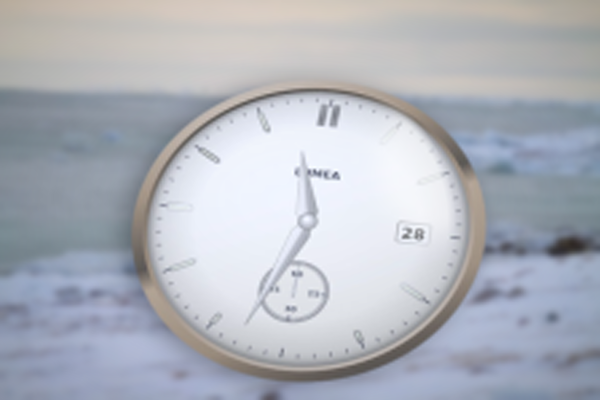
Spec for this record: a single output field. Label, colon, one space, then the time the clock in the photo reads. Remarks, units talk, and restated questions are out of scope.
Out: 11:33
